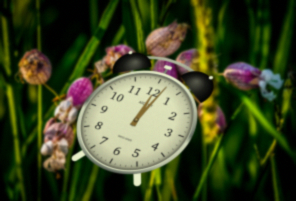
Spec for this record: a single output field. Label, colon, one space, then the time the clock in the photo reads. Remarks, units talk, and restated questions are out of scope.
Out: 12:02
